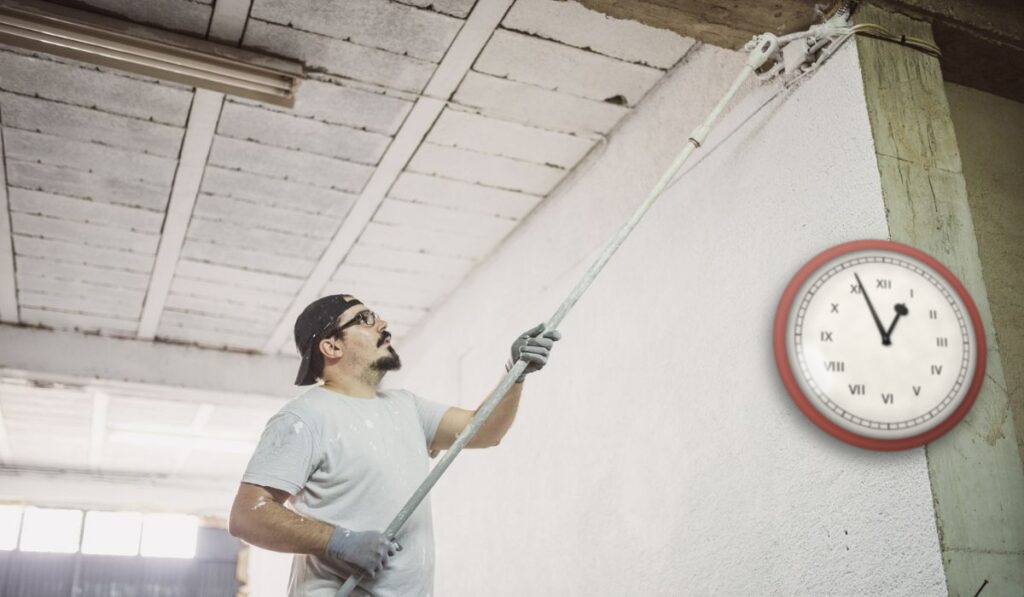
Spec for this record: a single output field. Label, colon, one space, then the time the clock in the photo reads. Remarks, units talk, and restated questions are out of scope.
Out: 12:56
